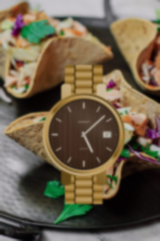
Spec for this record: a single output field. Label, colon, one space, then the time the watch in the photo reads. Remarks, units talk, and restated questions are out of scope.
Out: 5:08
